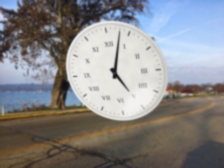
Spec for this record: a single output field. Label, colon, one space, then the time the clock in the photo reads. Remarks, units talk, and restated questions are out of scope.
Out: 5:03
